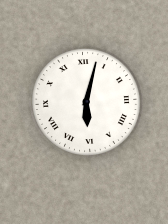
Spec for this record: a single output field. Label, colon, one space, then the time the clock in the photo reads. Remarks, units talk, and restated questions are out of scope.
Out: 6:03
